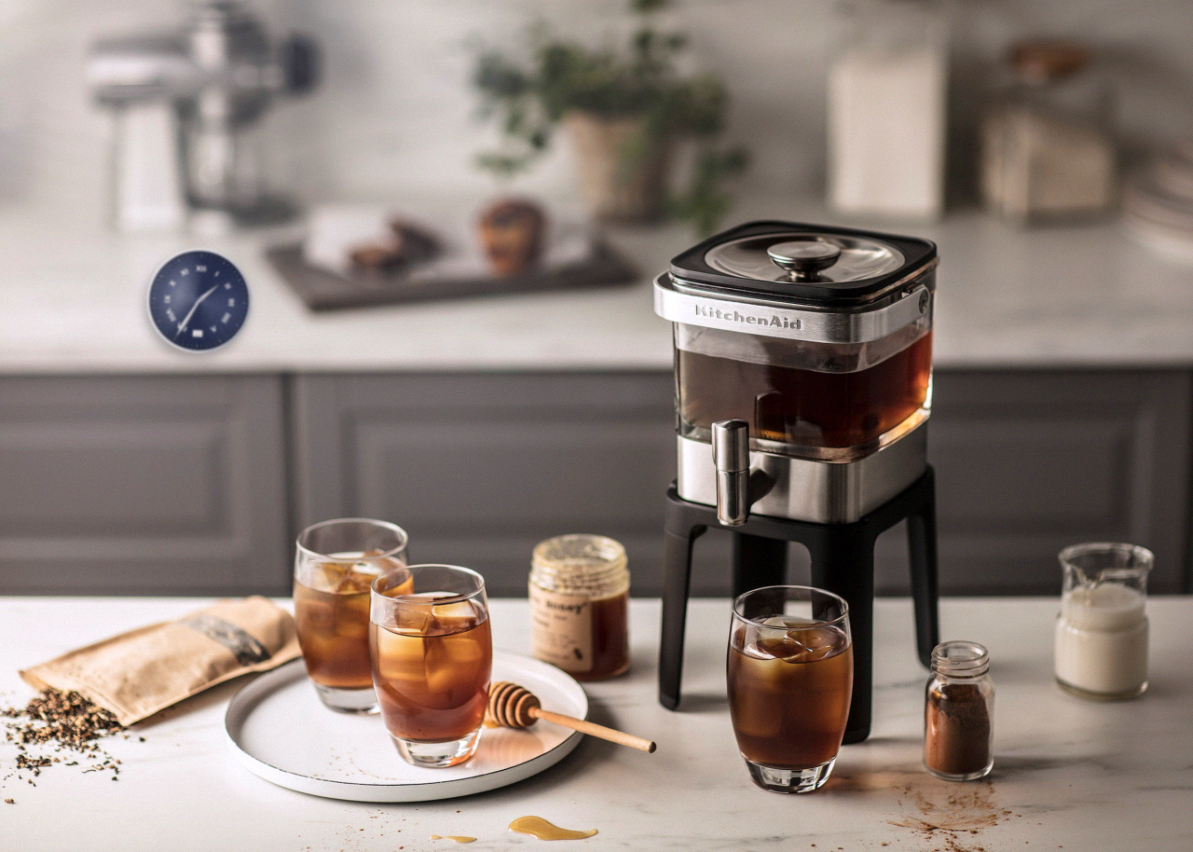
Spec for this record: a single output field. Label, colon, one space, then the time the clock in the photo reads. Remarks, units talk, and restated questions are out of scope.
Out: 1:35
